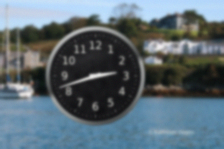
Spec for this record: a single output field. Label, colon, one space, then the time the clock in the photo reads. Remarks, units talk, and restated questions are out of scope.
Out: 2:42
